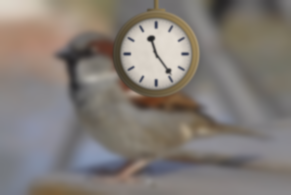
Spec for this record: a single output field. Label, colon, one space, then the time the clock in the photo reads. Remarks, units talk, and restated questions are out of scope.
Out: 11:24
